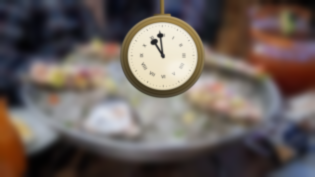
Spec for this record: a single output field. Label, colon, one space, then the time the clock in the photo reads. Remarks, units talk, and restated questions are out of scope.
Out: 10:59
